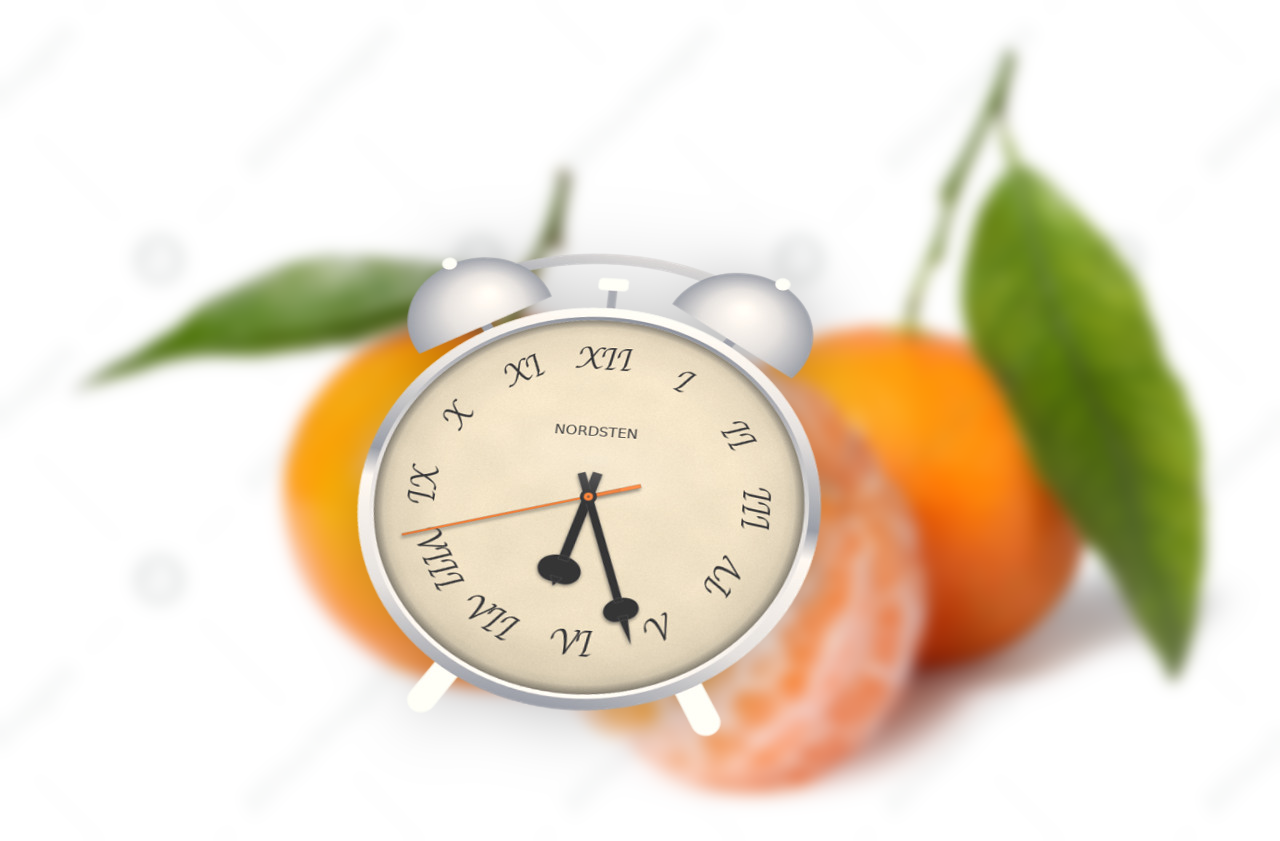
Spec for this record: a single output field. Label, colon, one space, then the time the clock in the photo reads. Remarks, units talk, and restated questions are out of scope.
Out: 6:26:42
